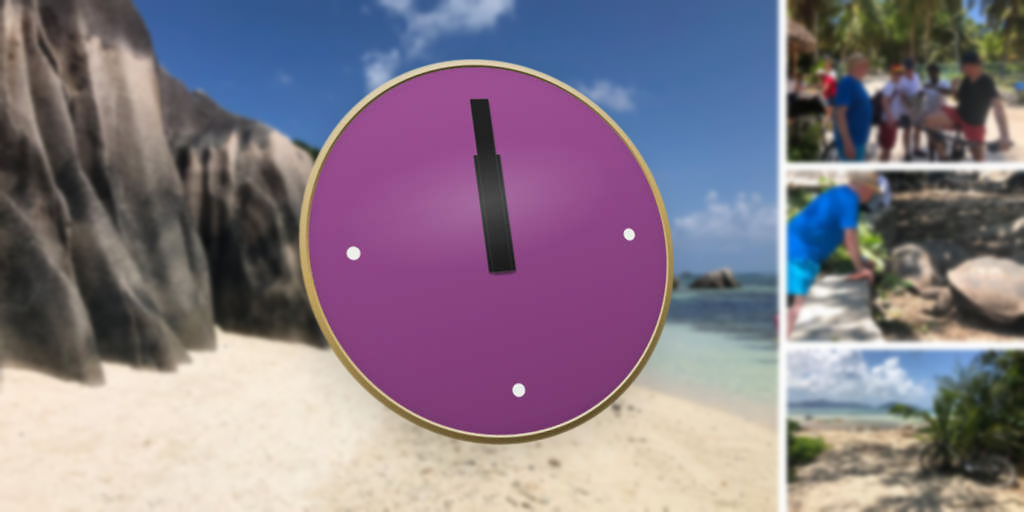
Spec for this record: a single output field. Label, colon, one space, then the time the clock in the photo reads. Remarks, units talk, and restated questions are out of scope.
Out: 12:00
